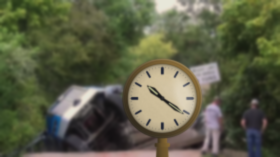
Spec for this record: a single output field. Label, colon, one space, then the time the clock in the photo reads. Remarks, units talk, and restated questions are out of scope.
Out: 10:21
